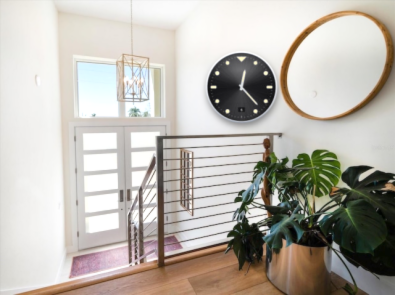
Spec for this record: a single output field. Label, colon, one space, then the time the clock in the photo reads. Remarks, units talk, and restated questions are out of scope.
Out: 12:23
